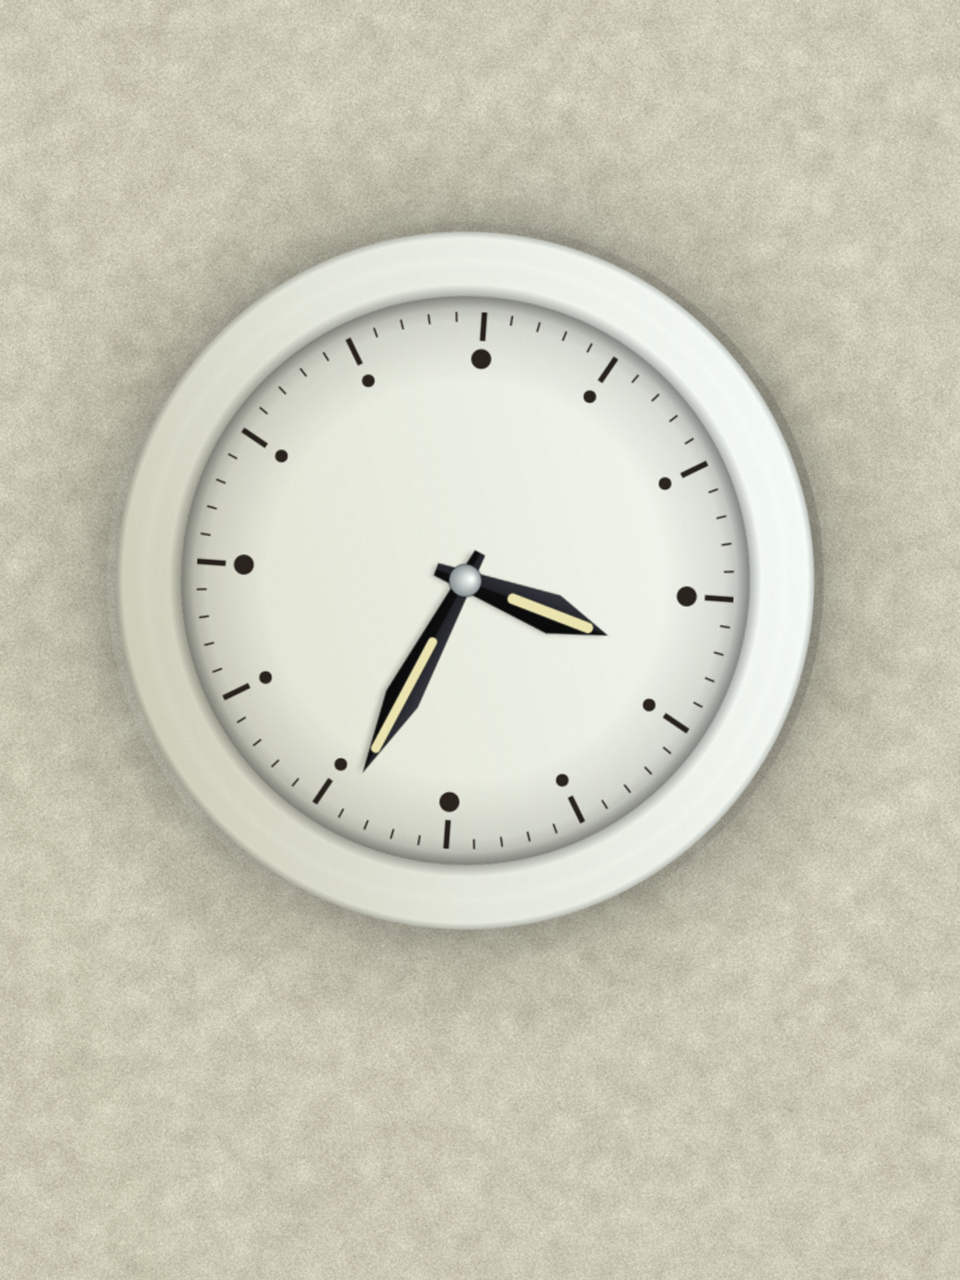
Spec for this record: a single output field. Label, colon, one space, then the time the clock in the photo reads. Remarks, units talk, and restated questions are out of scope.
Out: 3:34
